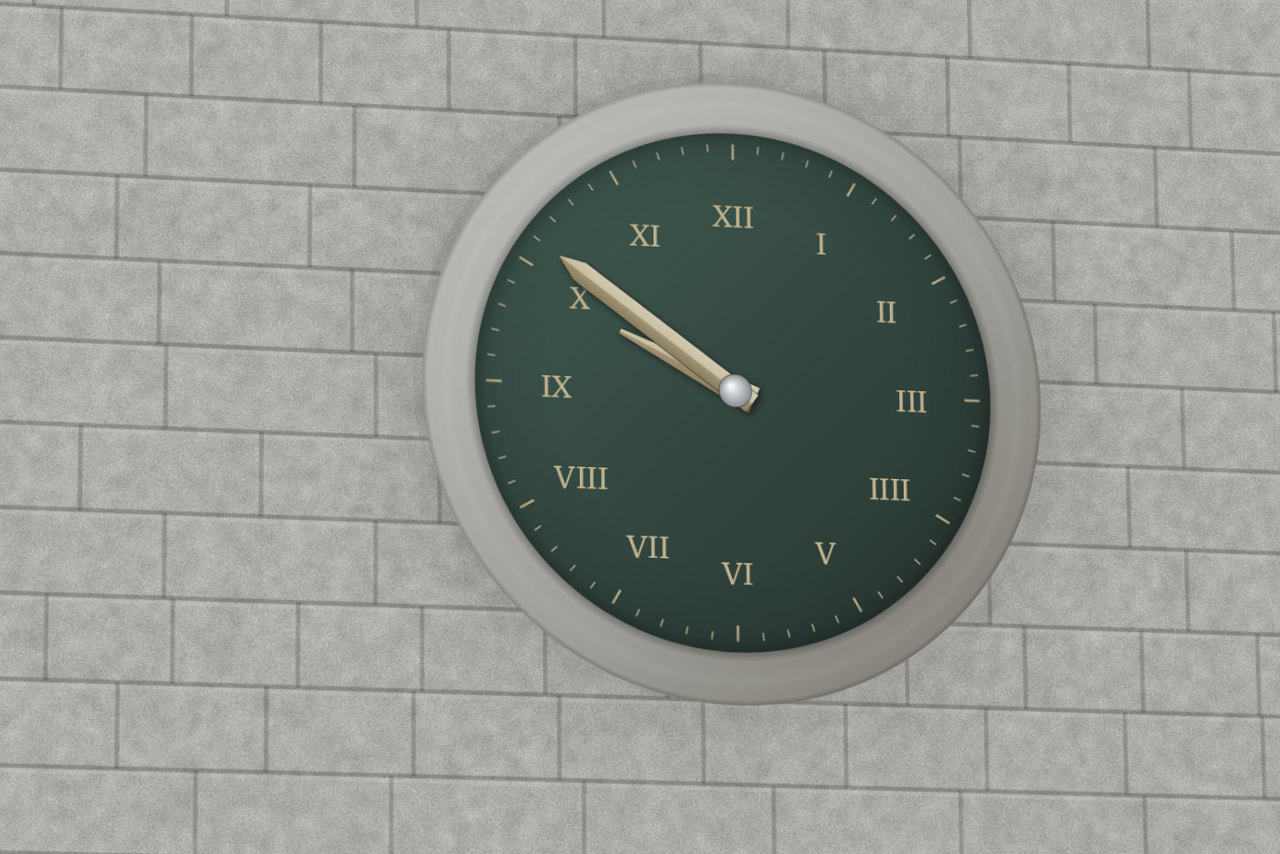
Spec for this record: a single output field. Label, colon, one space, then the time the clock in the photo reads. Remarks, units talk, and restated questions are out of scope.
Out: 9:51
